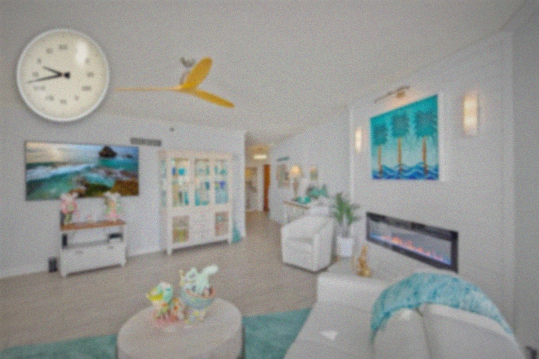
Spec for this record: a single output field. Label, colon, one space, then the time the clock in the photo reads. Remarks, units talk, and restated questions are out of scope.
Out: 9:43
